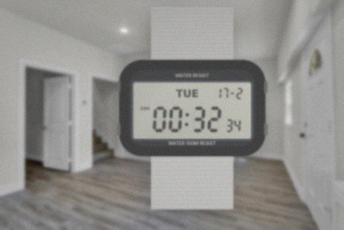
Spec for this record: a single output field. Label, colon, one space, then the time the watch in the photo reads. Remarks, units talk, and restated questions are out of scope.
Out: 0:32:34
